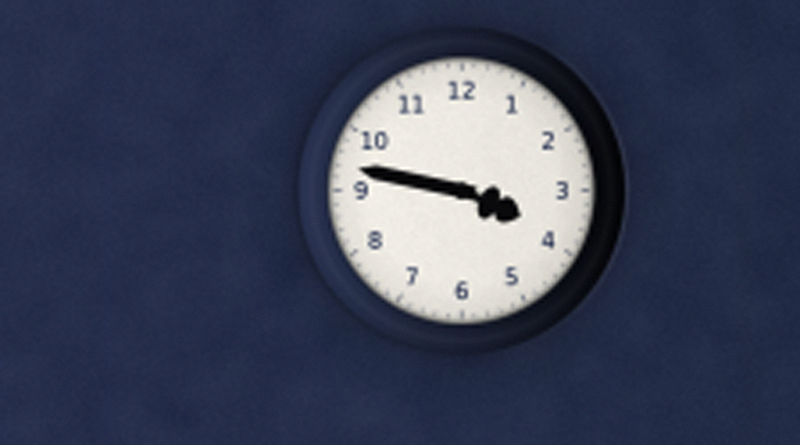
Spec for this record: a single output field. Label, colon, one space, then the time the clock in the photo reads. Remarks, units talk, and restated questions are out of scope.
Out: 3:47
